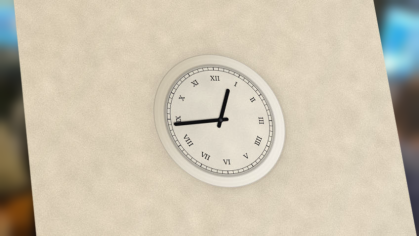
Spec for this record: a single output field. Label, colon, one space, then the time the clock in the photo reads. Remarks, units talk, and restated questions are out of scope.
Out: 12:44
